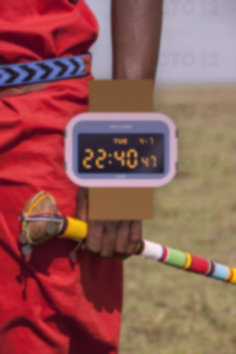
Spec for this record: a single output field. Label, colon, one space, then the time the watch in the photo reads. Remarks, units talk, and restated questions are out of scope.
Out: 22:40:47
